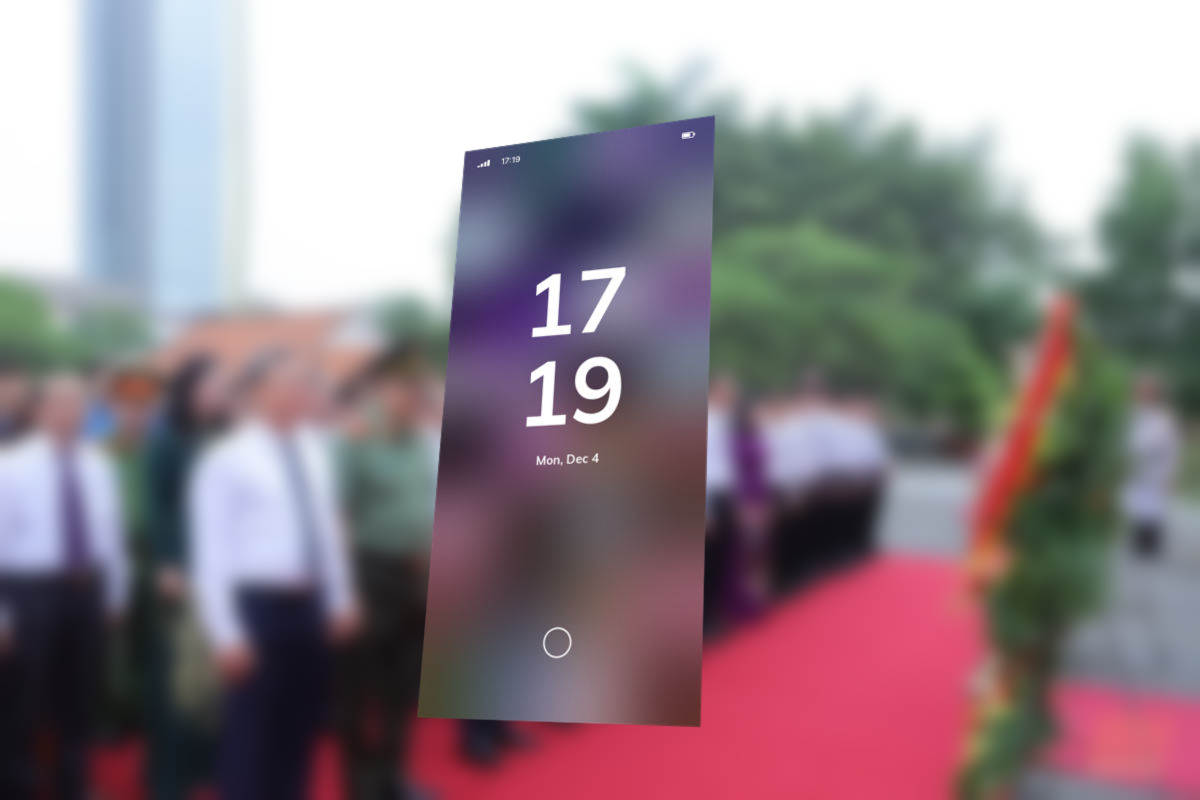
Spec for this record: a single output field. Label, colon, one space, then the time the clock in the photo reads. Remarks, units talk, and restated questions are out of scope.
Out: 17:19
